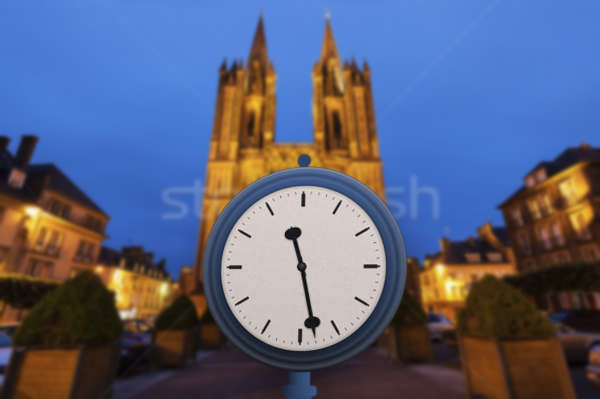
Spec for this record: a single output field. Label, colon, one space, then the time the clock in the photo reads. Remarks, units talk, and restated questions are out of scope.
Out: 11:28
